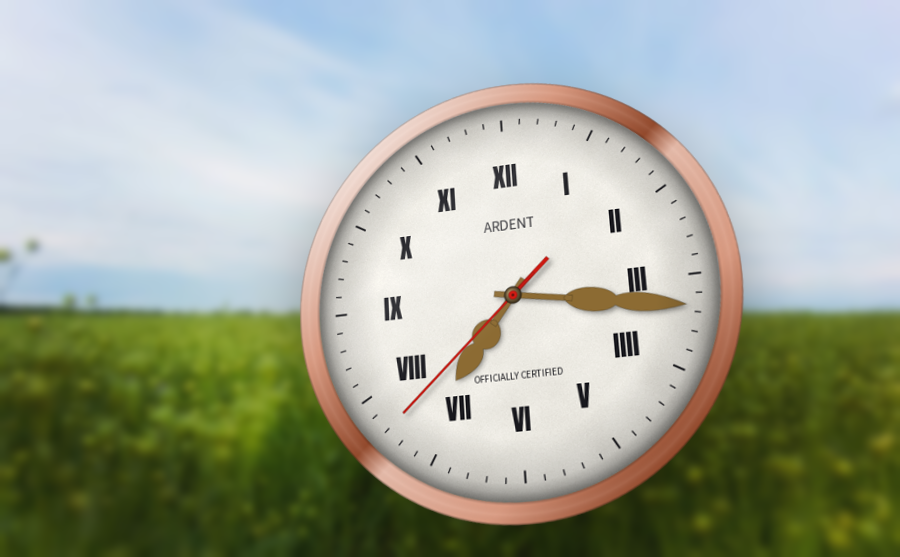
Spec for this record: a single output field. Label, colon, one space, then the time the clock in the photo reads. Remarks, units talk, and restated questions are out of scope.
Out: 7:16:38
